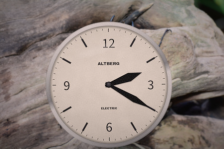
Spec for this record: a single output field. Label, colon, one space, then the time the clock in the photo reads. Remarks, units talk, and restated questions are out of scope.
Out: 2:20
